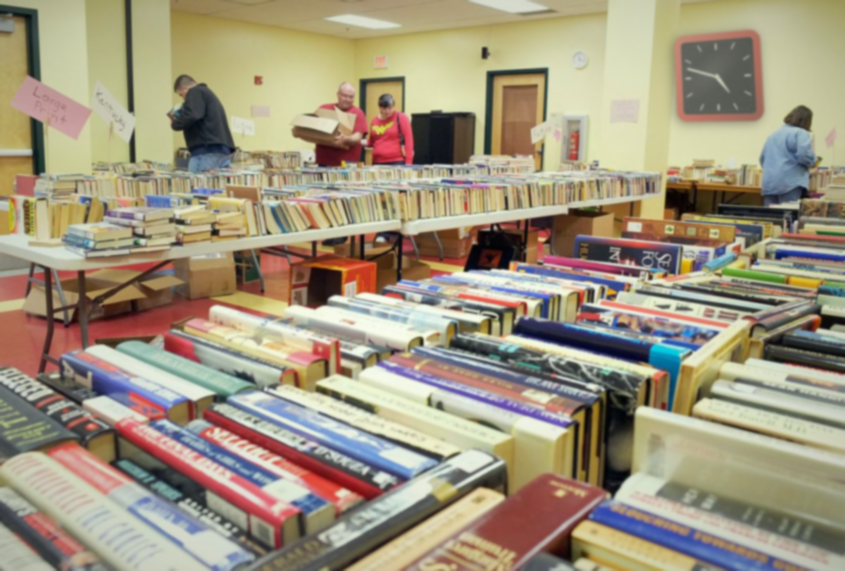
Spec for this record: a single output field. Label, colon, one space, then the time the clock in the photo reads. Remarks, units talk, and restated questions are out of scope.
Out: 4:48
